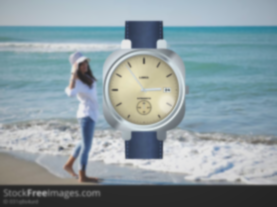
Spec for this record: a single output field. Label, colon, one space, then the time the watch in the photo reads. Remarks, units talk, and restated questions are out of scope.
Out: 2:54
